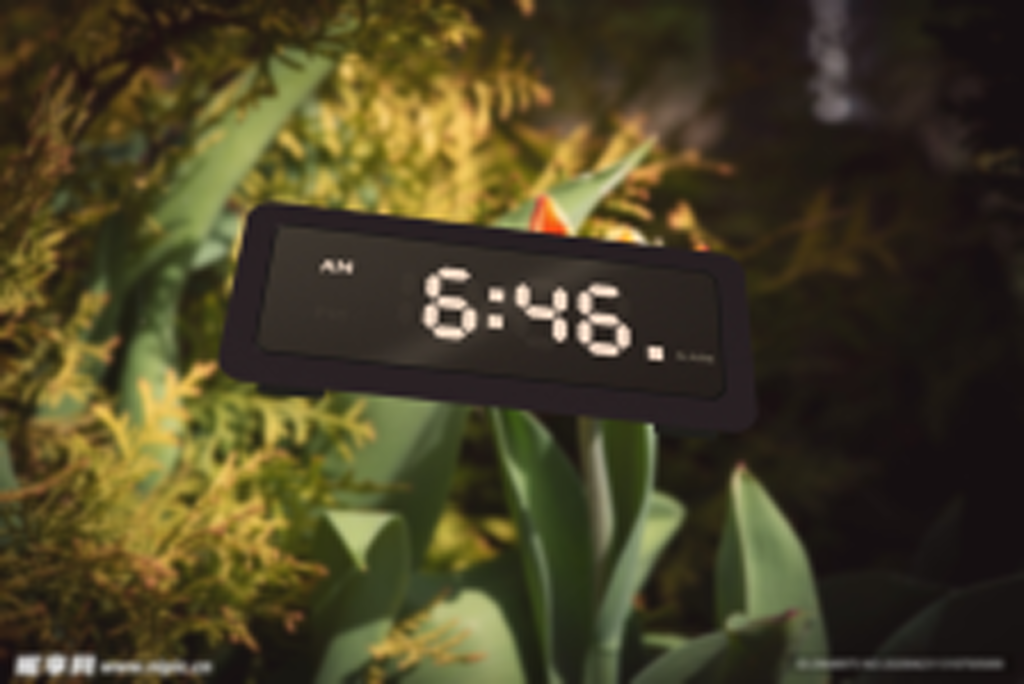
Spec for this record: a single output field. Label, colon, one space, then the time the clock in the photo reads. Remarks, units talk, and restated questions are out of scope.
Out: 6:46
